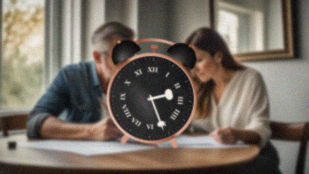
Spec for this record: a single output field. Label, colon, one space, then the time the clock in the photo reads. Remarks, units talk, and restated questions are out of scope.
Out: 2:26
